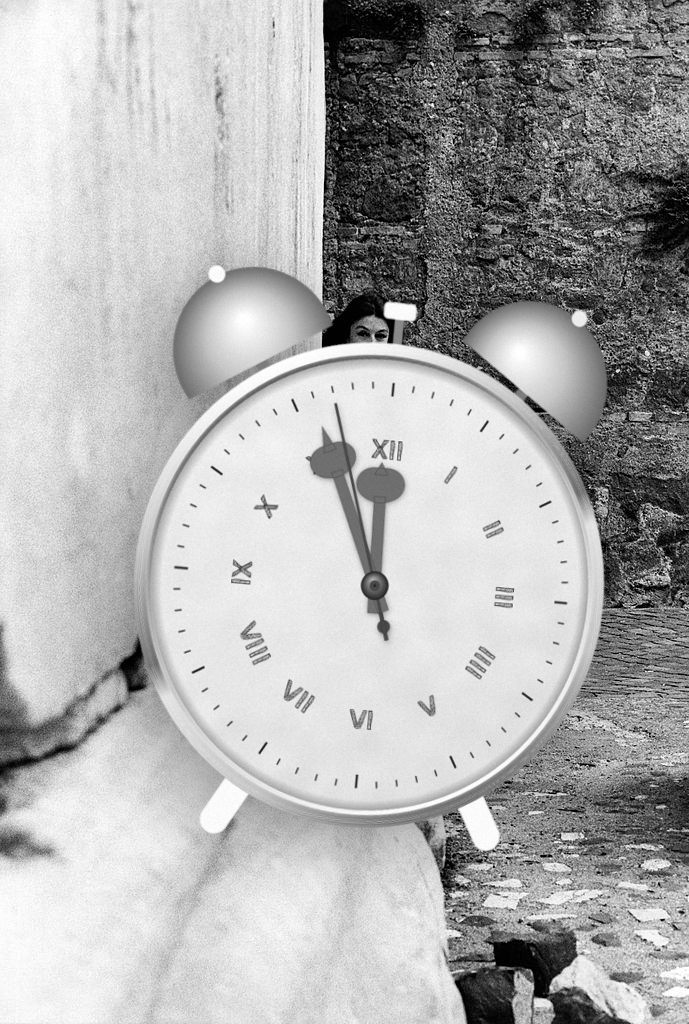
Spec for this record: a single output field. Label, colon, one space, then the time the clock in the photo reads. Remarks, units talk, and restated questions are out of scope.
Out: 11:55:57
